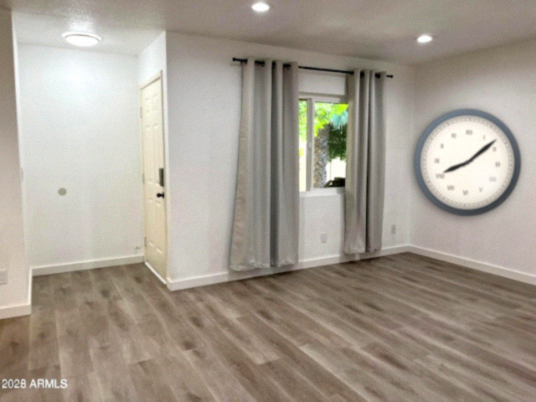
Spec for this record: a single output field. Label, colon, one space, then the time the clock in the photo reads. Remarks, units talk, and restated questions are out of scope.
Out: 8:08
